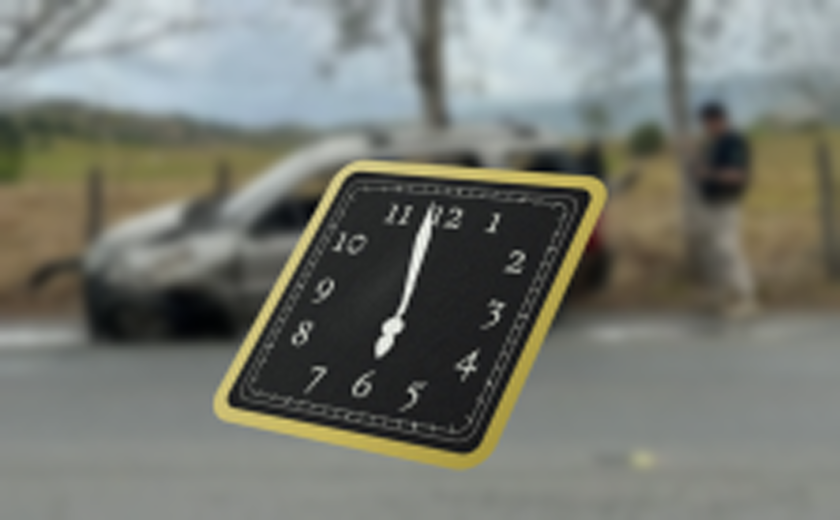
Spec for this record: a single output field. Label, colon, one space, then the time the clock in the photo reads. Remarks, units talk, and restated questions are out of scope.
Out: 5:58
